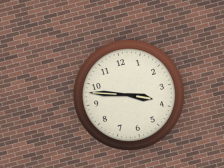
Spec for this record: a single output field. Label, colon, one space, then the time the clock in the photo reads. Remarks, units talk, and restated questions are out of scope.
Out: 3:48
